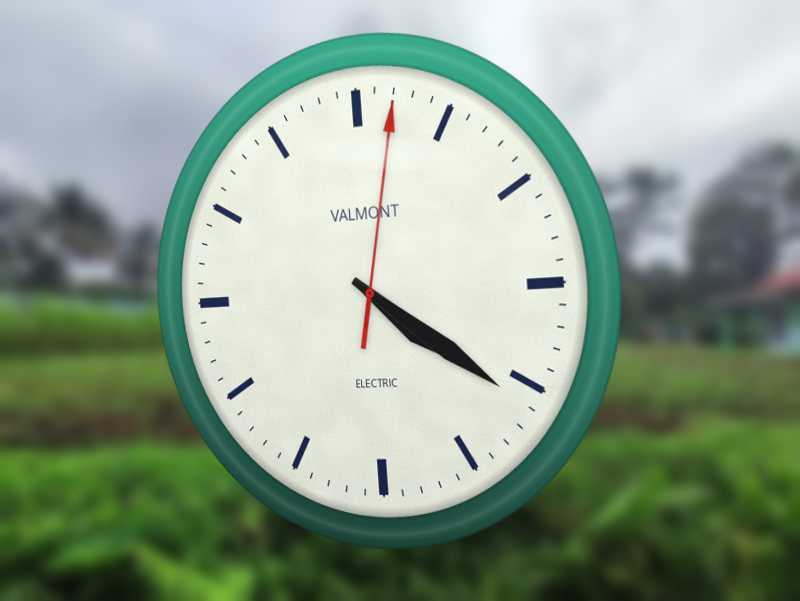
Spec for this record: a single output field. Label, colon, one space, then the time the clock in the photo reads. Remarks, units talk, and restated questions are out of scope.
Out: 4:21:02
